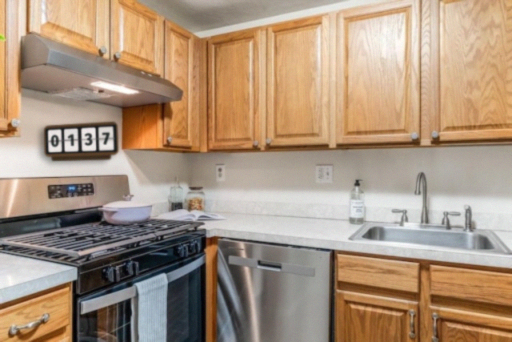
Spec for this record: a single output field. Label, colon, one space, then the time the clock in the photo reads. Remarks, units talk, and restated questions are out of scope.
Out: 1:37
